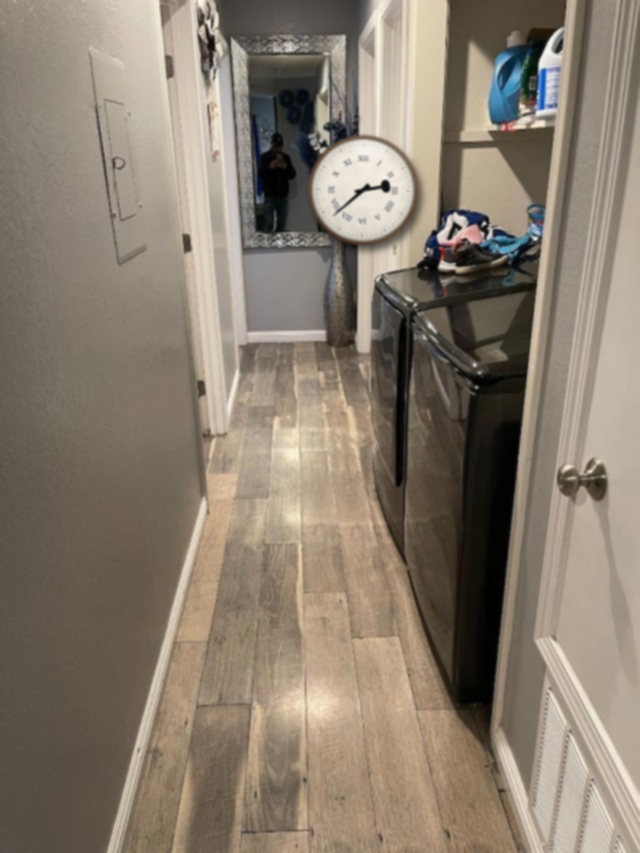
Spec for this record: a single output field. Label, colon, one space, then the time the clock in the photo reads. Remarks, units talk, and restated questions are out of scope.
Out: 2:38
